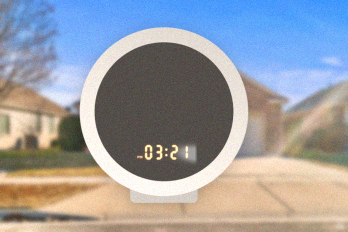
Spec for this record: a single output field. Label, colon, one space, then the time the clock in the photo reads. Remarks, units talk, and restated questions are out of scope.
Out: 3:21
